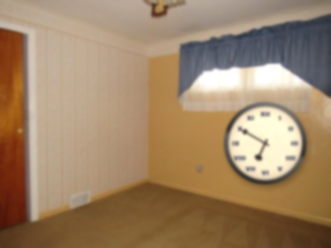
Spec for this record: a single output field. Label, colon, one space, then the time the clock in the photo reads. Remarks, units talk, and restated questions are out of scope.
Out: 6:50
